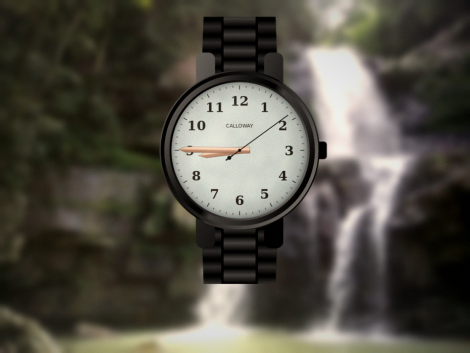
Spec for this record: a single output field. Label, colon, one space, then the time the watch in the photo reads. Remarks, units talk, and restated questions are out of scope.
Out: 8:45:09
